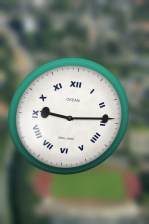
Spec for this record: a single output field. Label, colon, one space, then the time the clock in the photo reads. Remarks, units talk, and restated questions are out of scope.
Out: 9:14
